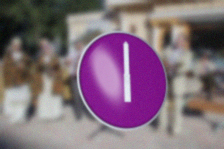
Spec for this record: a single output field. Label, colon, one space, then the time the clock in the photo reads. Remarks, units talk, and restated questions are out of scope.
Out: 6:00
